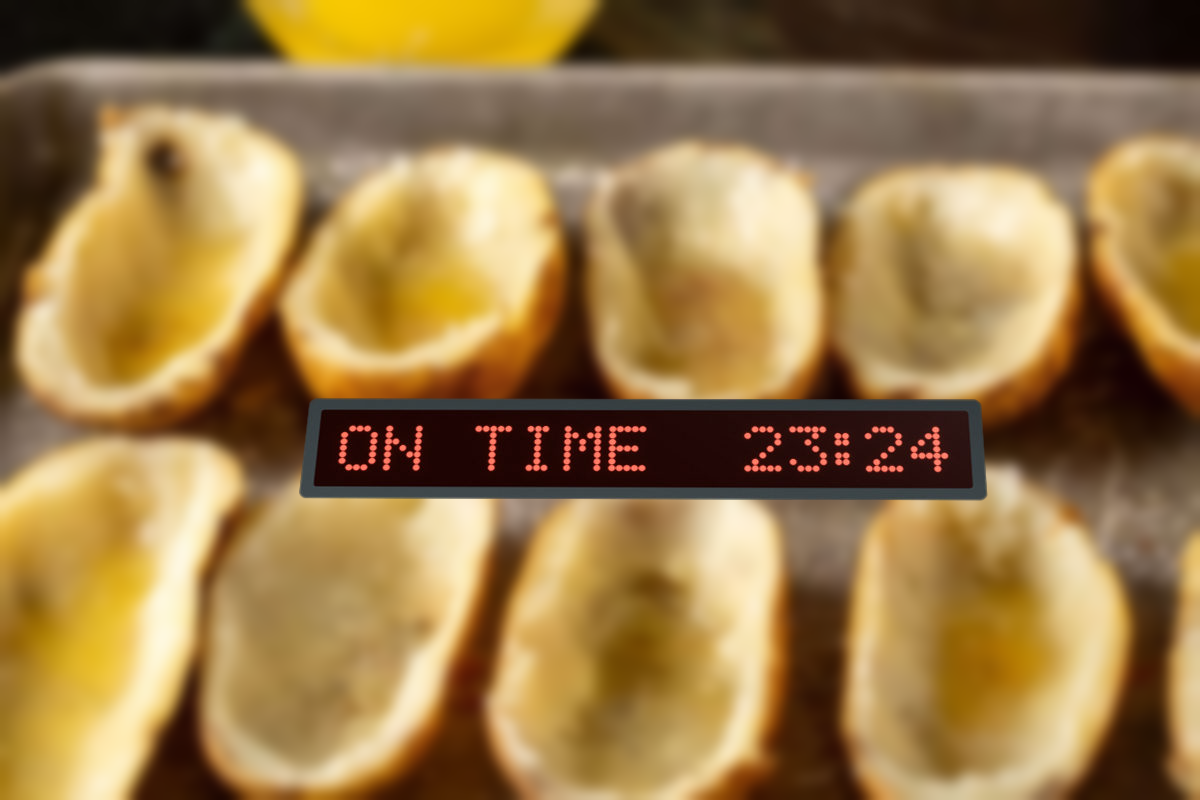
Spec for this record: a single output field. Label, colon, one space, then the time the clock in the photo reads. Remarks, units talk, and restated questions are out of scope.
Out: 23:24
